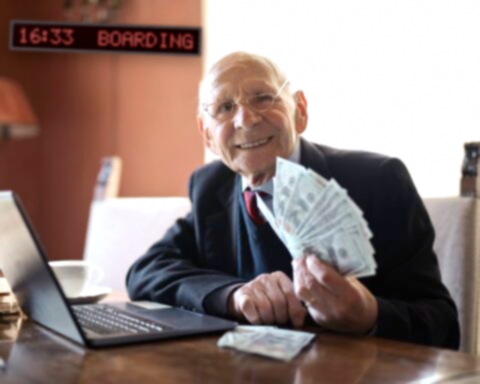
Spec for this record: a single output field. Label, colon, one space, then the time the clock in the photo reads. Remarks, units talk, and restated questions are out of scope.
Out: 16:33
